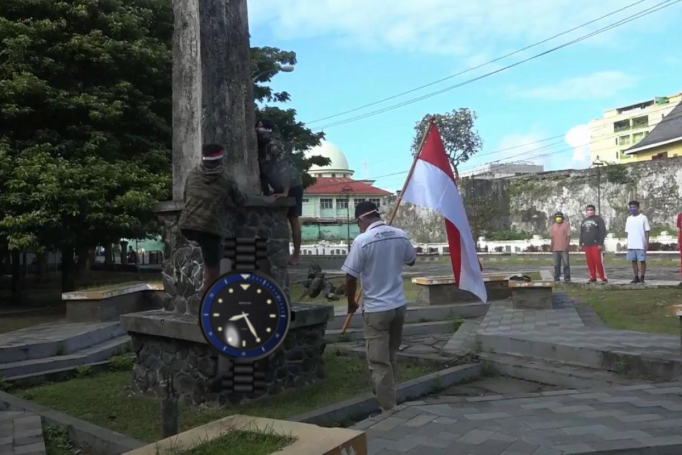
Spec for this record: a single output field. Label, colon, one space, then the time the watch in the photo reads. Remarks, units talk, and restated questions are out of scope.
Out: 8:25
